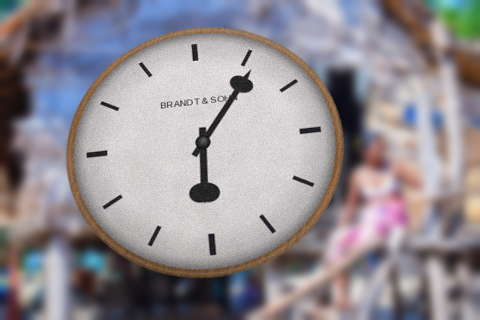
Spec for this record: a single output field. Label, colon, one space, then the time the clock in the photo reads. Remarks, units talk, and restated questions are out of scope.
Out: 6:06
